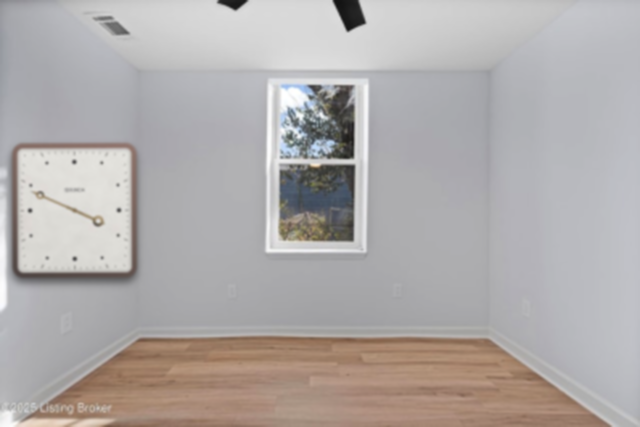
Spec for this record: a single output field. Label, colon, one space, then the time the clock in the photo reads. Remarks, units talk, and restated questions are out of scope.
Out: 3:49
